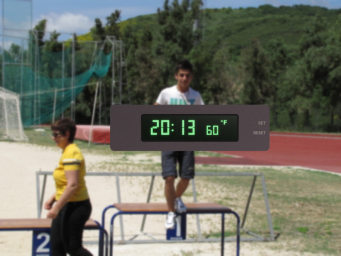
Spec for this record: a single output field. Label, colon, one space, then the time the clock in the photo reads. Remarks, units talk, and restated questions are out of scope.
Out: 20:13
